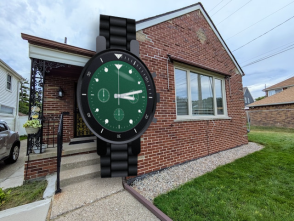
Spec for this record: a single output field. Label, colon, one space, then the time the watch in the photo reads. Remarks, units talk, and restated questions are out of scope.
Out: 3:13
